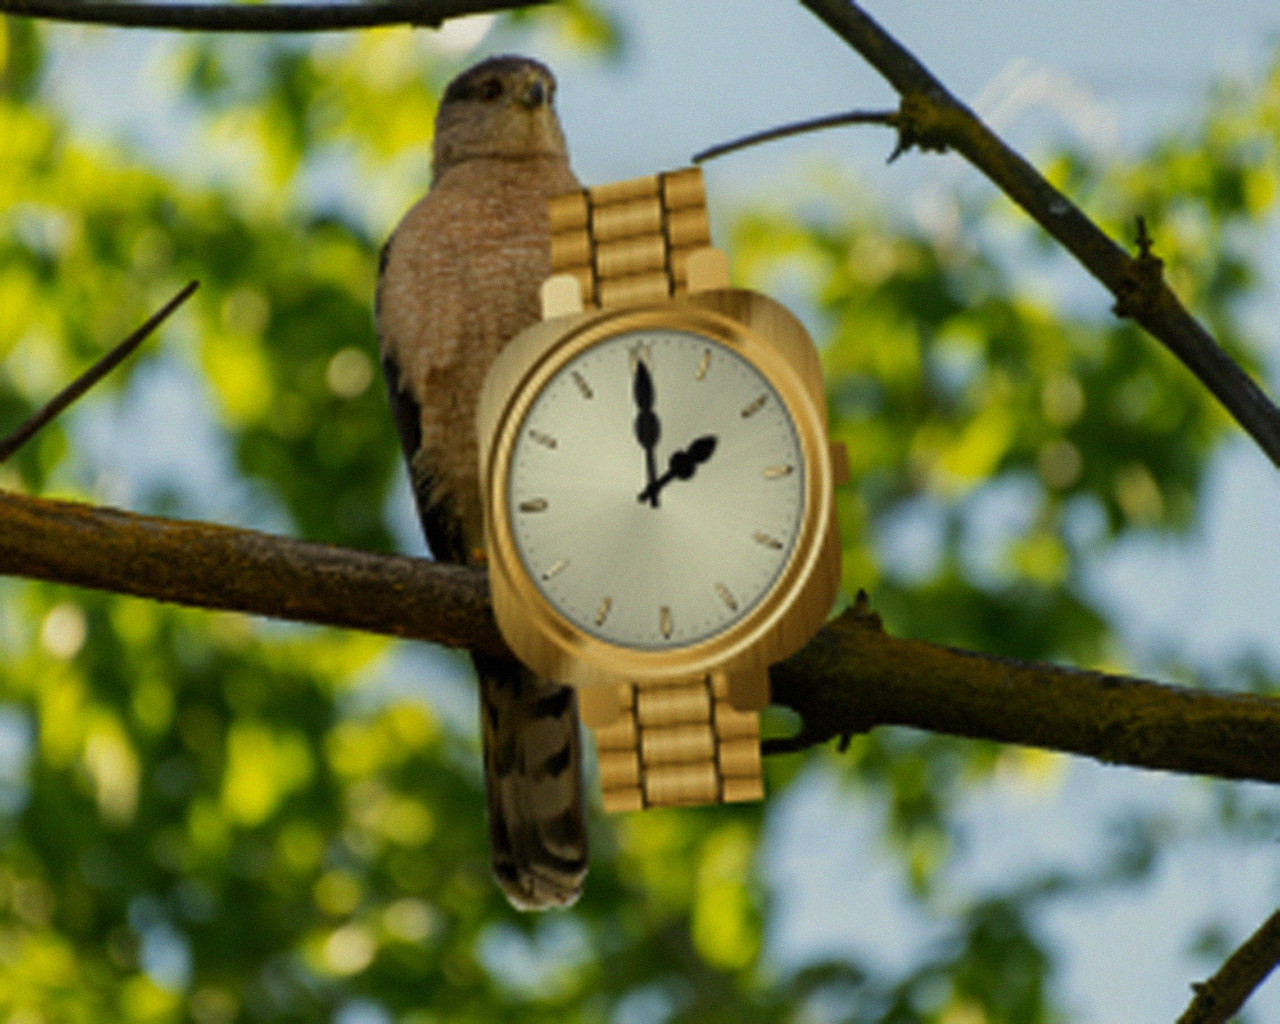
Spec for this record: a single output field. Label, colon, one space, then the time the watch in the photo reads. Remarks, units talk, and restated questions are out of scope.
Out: 2:00
